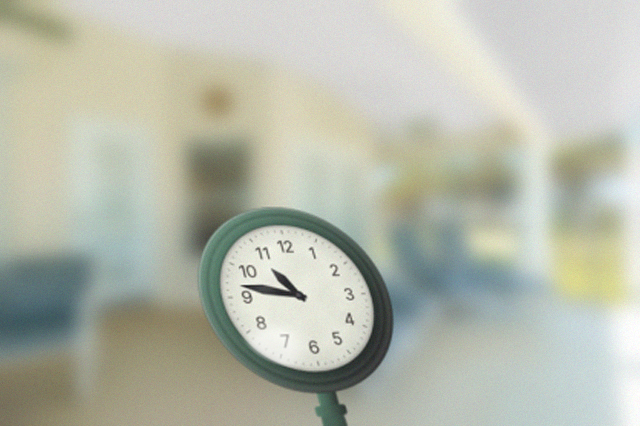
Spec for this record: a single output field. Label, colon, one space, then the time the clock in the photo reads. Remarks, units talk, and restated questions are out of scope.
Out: 10:47
